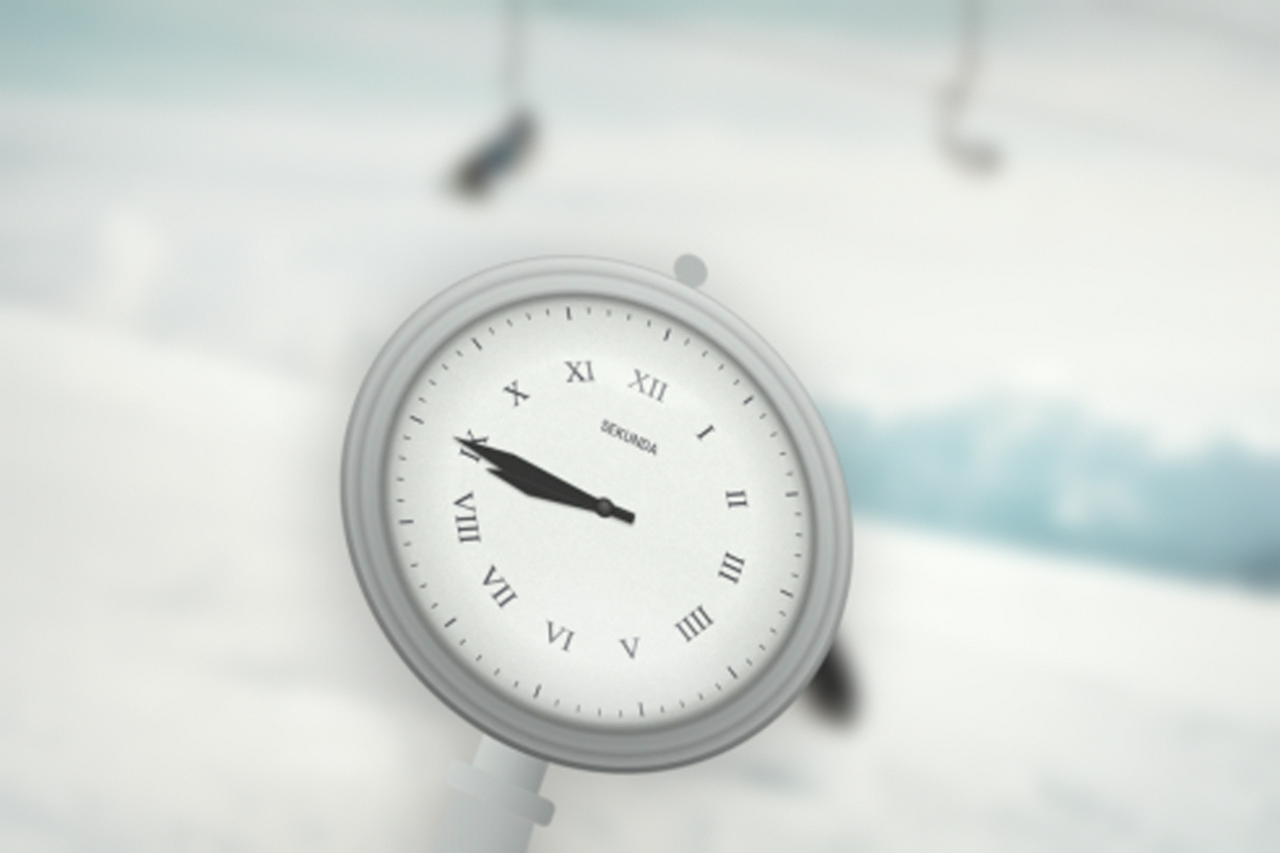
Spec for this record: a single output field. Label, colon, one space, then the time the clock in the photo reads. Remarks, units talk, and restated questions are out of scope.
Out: 8:45
